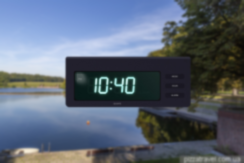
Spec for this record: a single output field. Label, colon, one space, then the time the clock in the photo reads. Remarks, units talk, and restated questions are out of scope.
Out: 10:40
